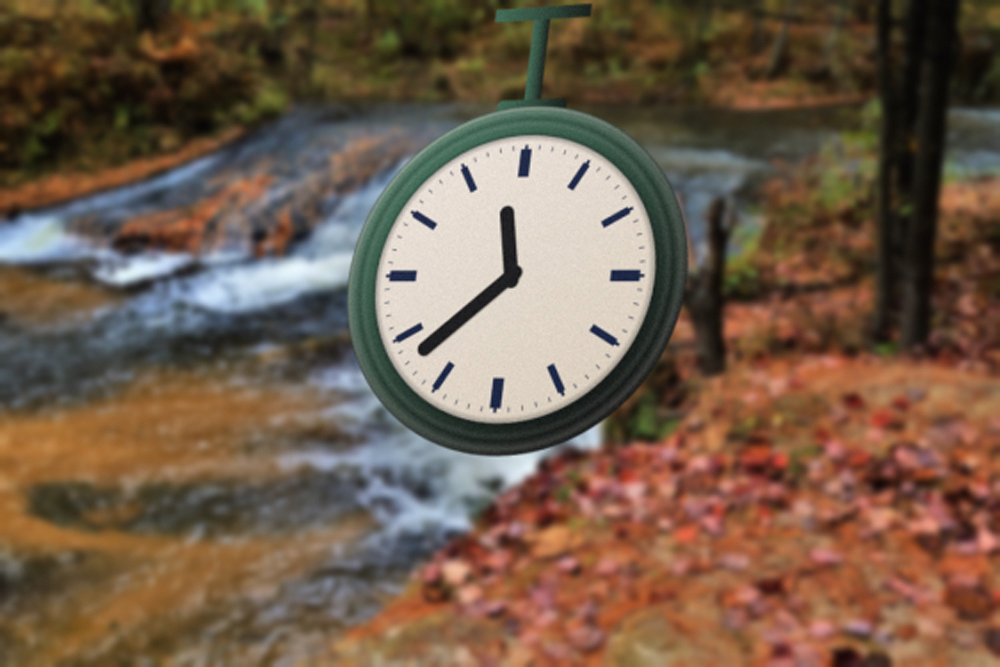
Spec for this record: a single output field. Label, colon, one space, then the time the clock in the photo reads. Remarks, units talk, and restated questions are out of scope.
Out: 11:38
